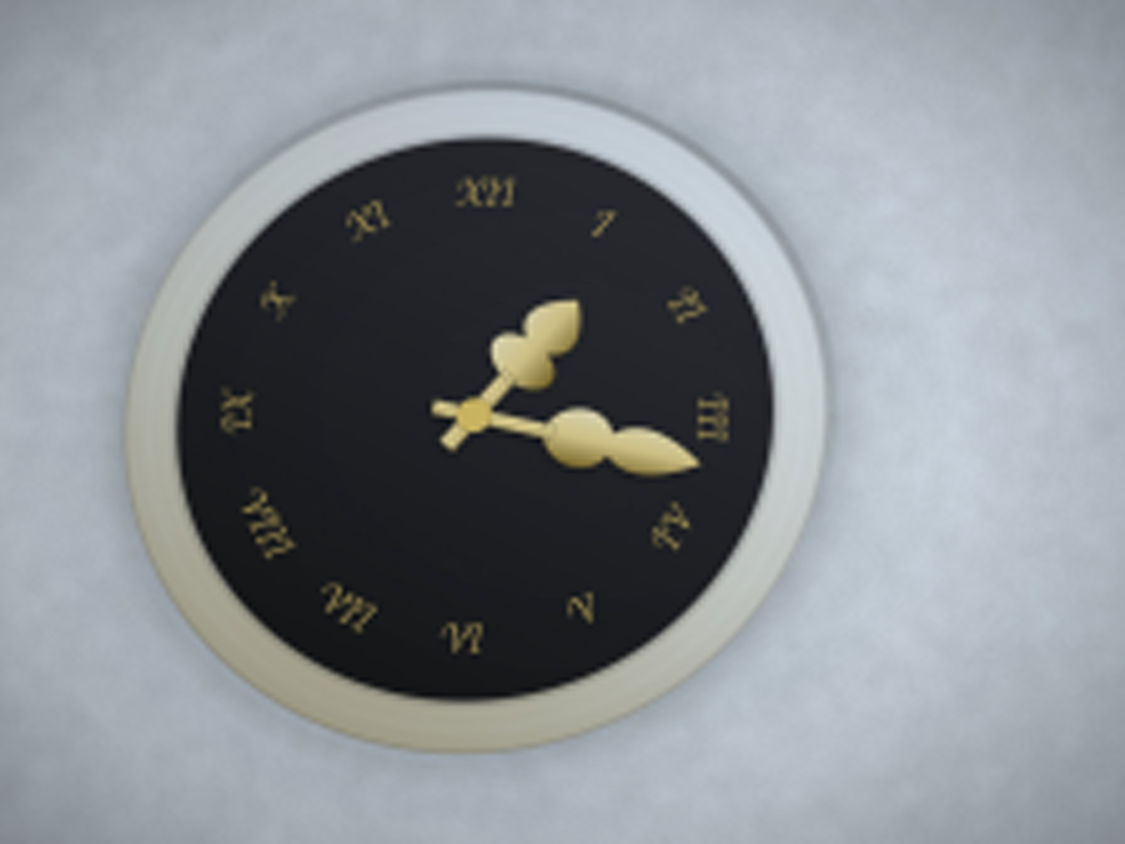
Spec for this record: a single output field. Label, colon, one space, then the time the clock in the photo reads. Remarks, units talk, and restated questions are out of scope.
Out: 1:17
